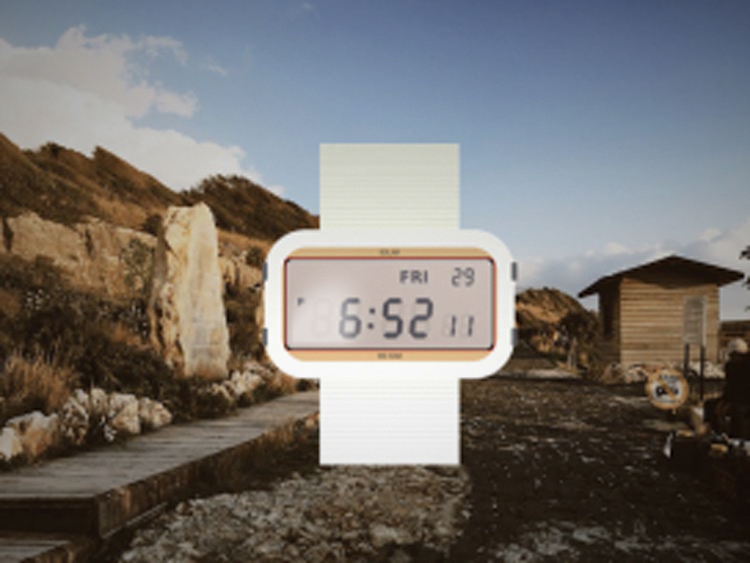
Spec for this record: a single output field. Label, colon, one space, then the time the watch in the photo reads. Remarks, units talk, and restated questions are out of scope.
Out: 6:52:11
